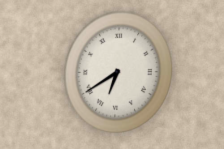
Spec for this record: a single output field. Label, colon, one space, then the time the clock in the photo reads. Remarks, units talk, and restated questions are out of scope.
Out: 6:40
